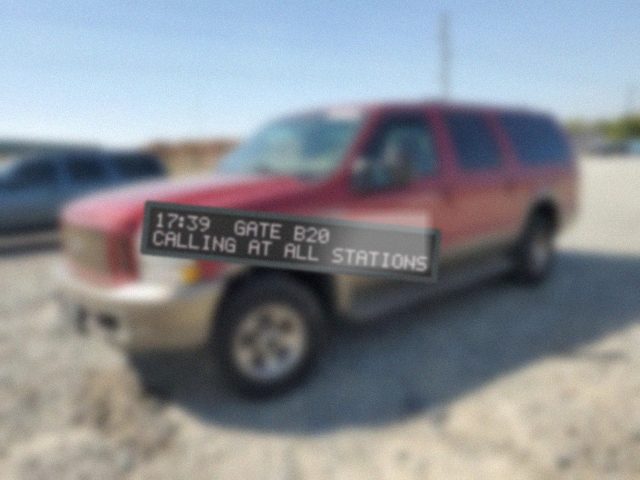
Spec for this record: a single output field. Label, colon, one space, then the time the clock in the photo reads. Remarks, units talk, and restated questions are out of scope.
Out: 17:39
